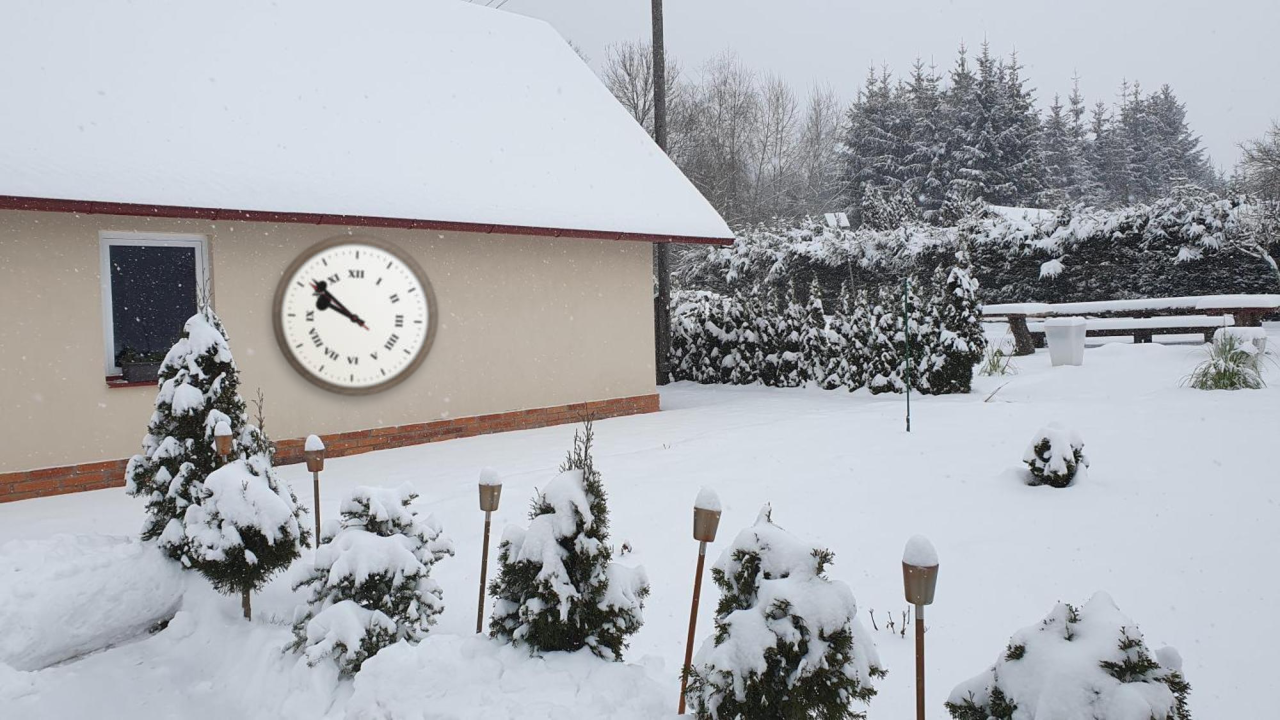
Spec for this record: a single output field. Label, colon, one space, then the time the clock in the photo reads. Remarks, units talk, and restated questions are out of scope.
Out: 9:51:51
